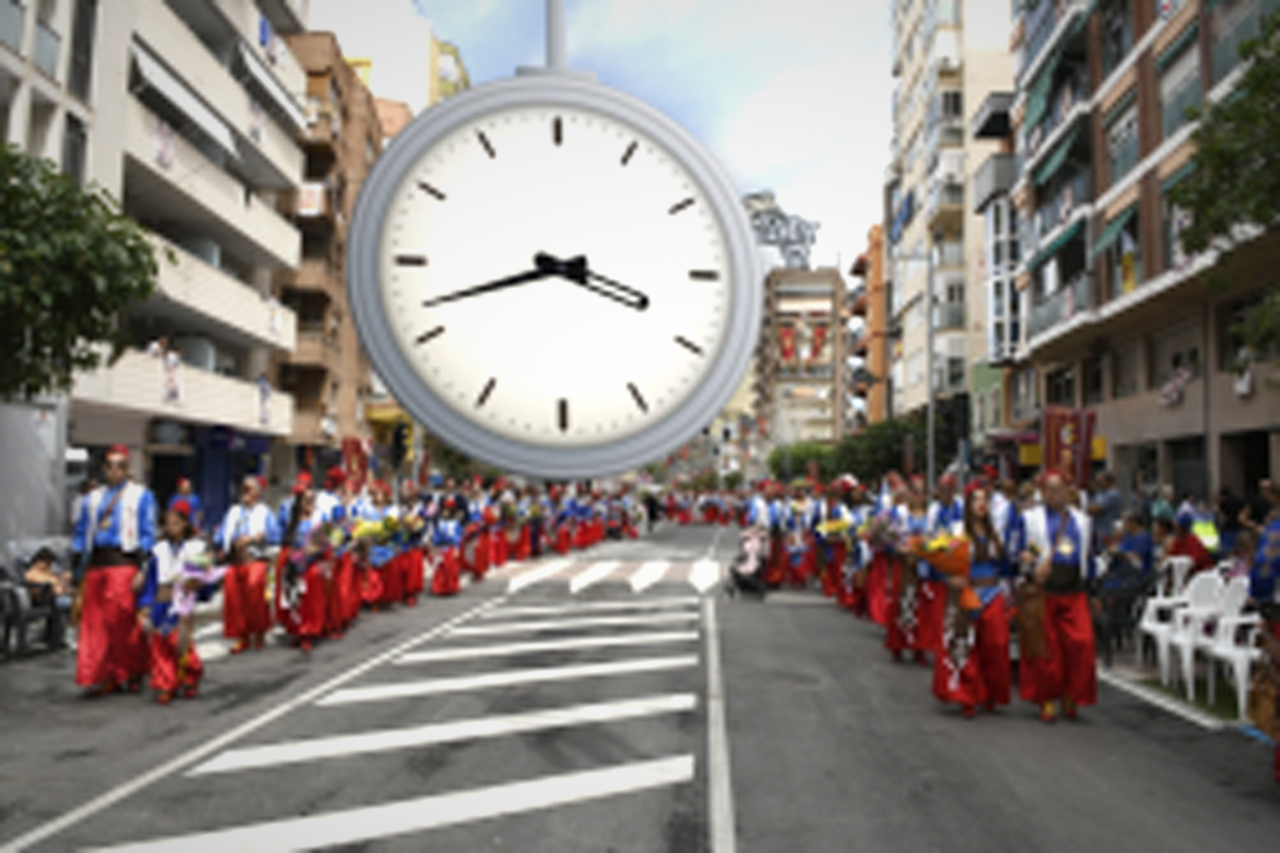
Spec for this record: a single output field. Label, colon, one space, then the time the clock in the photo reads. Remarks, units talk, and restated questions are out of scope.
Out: 3:42
